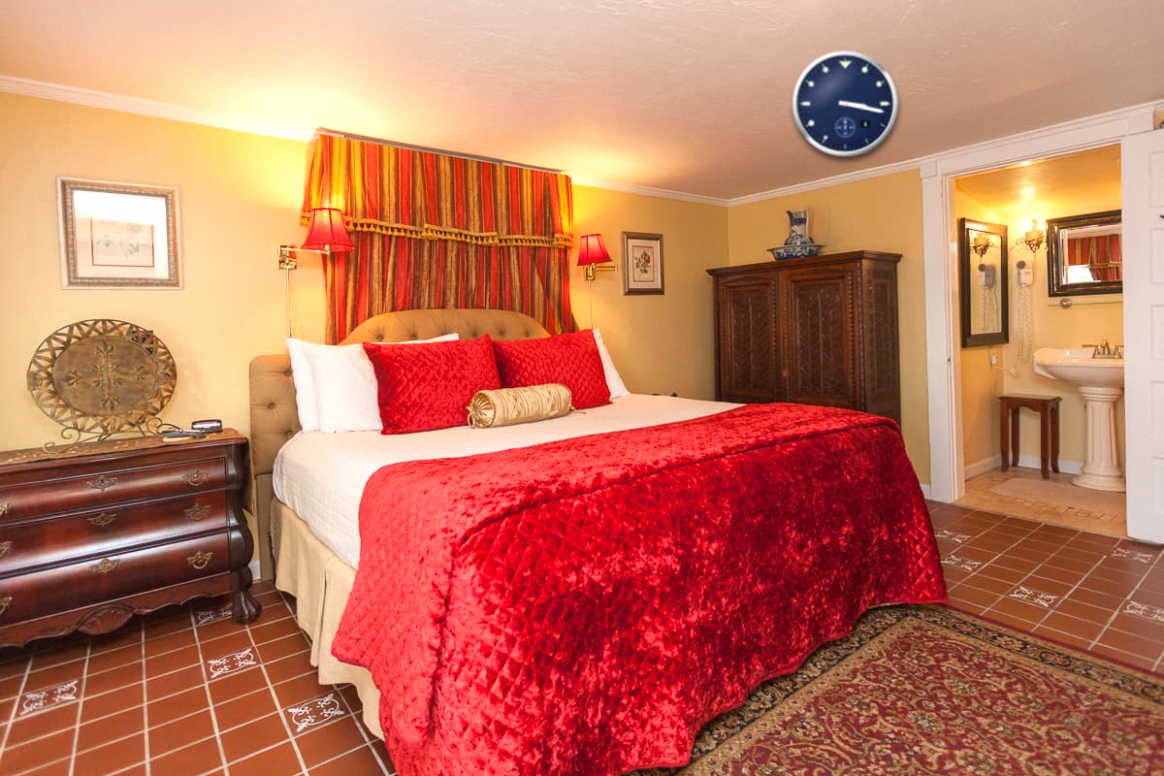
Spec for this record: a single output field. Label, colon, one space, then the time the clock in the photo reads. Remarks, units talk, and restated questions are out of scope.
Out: 3:17
